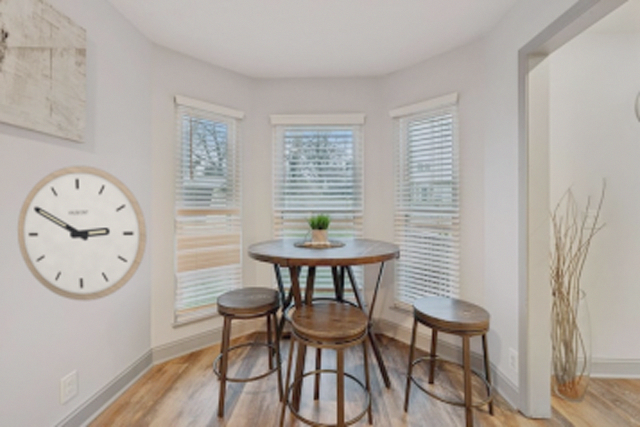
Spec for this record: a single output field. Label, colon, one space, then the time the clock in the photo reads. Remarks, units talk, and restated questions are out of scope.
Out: 2:50
